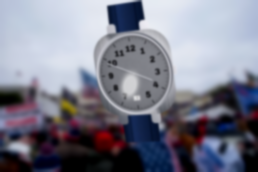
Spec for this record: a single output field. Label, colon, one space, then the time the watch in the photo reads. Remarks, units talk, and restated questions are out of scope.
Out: 3:49
